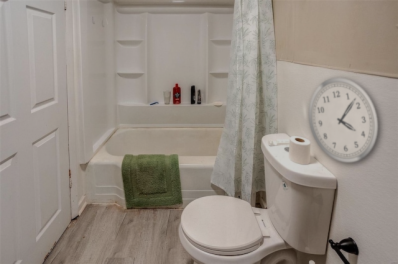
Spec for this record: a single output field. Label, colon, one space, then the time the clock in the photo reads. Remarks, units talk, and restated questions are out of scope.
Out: 4:08
